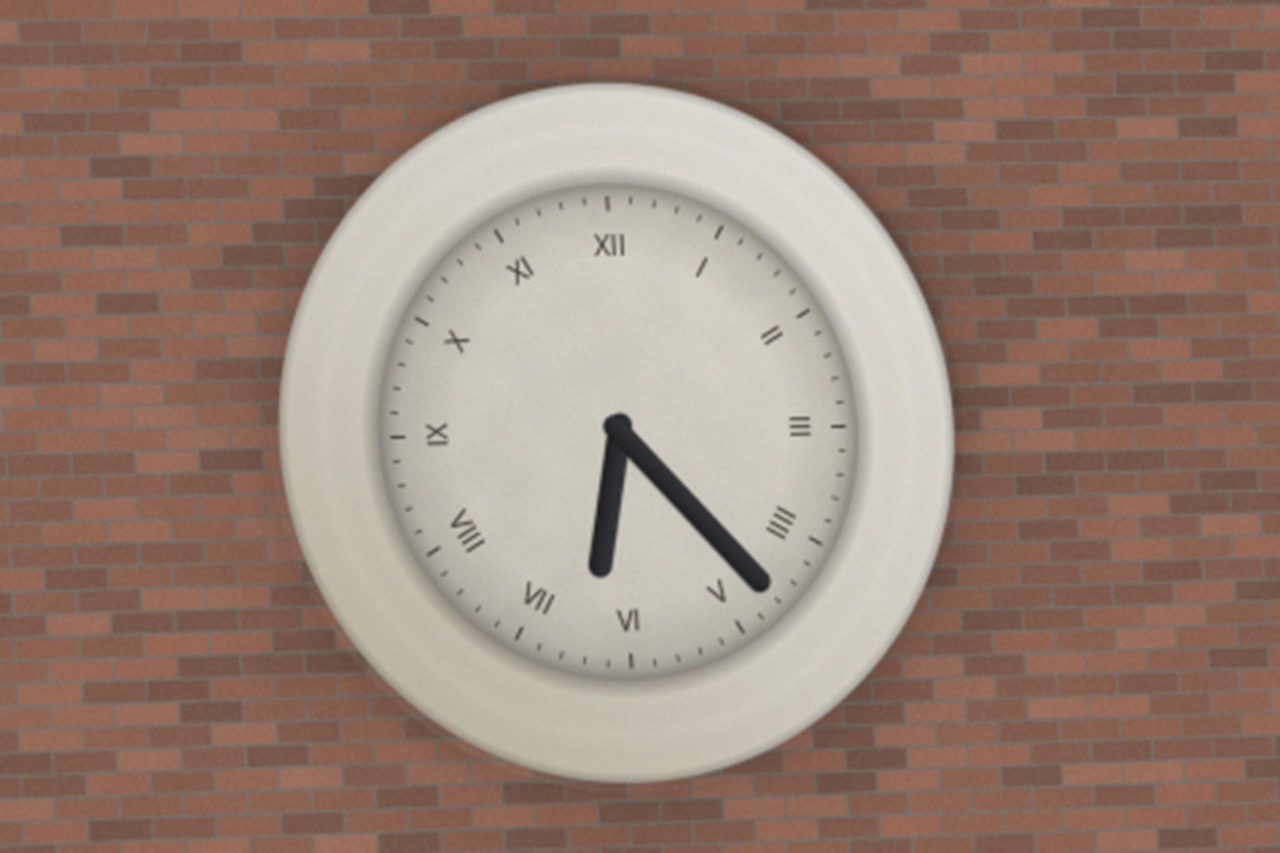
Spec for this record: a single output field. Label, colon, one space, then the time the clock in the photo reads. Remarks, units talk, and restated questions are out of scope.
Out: 6:23
